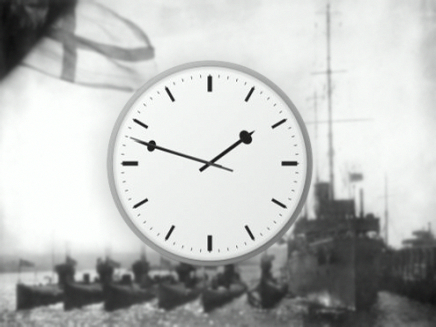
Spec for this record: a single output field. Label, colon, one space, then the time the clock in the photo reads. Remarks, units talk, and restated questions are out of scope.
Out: 1:47:48
